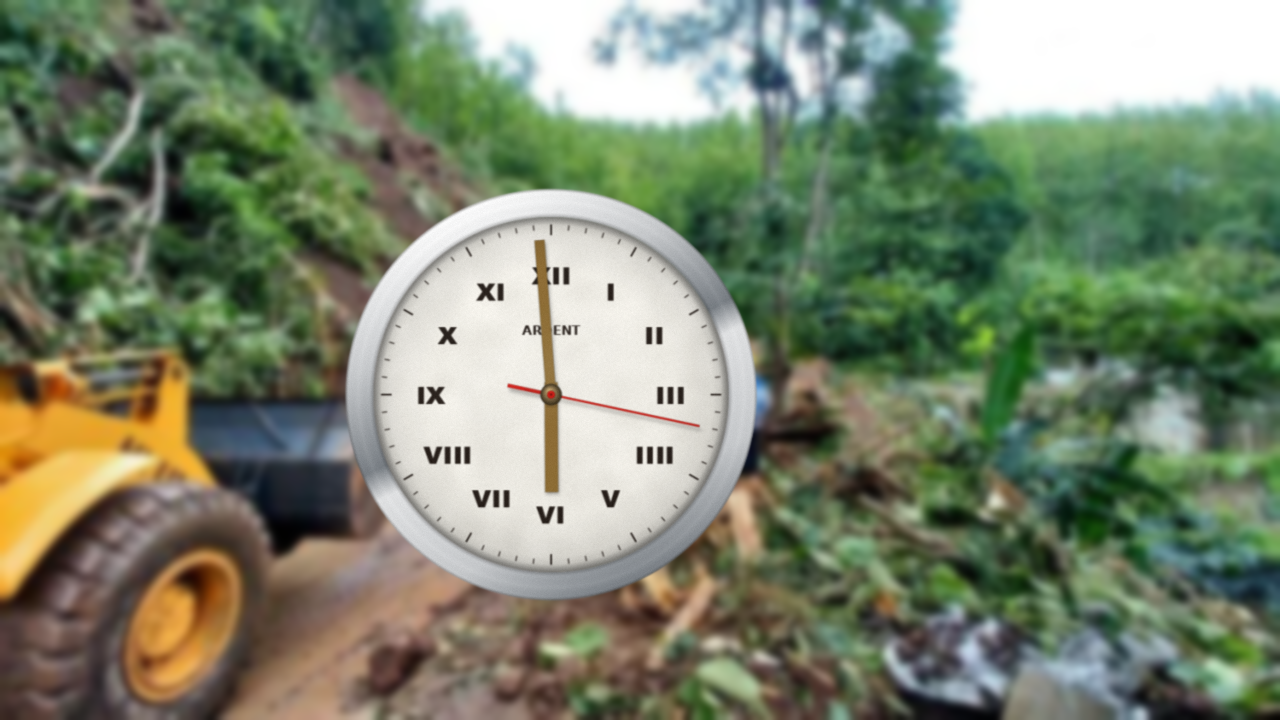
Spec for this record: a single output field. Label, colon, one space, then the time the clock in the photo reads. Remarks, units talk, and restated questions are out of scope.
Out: 5:59:17
